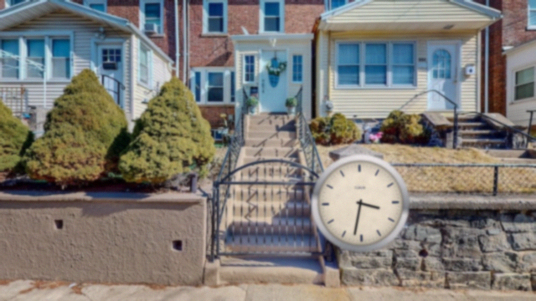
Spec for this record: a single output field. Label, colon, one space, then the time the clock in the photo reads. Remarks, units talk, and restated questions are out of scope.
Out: 3:32
